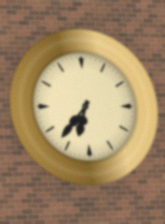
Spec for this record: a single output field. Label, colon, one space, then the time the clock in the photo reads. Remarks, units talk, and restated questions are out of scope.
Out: 6:37
